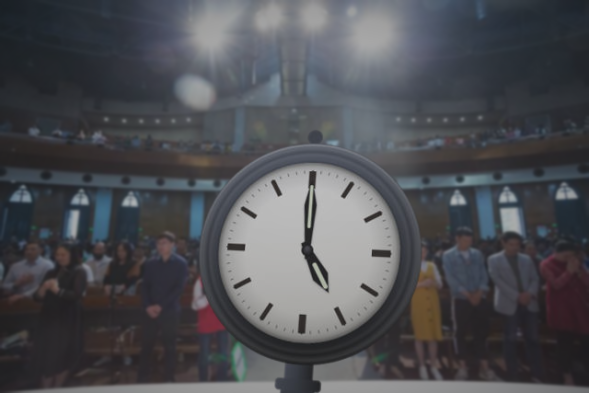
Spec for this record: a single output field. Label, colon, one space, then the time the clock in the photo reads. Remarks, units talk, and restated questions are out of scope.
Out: 5:00
